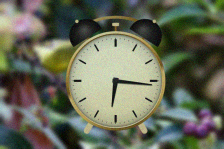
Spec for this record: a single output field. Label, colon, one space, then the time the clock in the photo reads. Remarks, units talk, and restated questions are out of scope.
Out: 6:16
